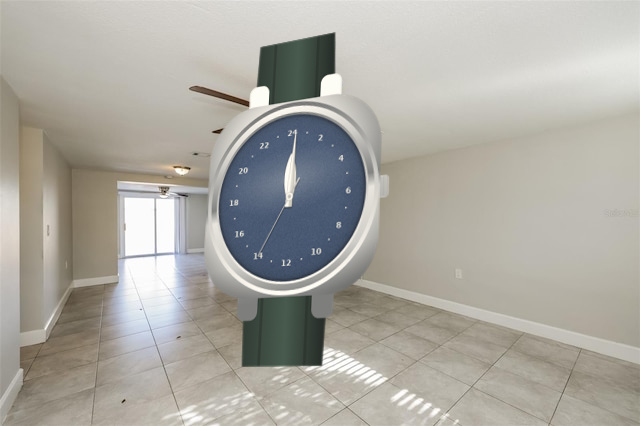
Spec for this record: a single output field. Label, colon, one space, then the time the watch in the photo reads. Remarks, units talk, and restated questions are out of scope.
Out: 0:00:35
